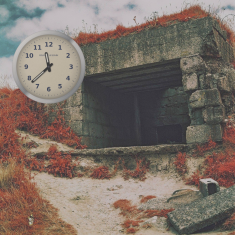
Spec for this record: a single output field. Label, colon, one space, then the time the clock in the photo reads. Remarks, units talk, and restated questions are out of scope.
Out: 11:38
